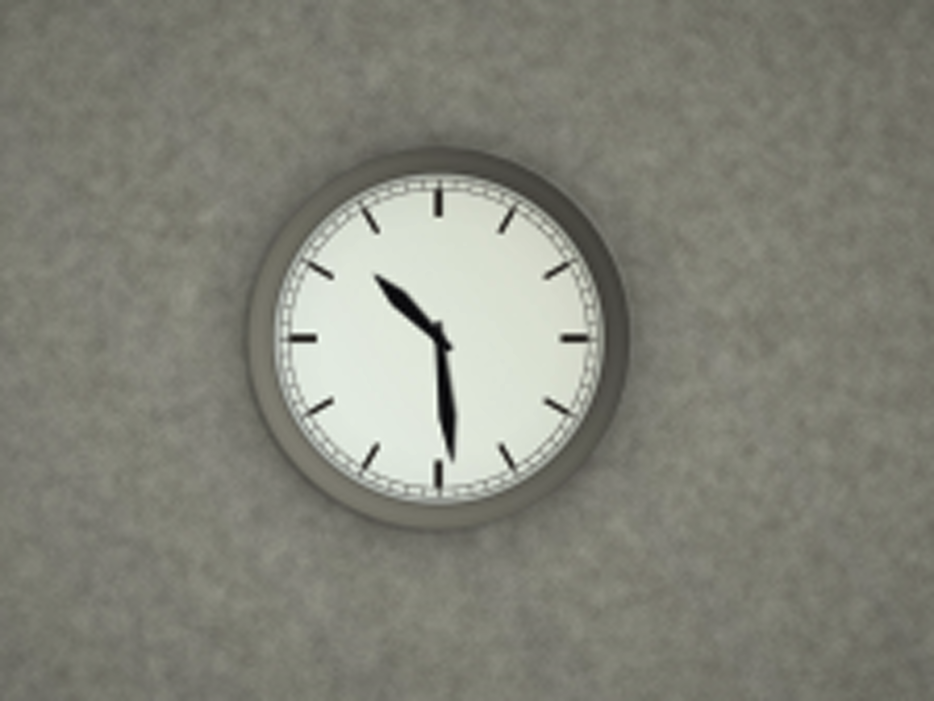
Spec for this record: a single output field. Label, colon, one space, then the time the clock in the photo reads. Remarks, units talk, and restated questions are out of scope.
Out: 10:29
